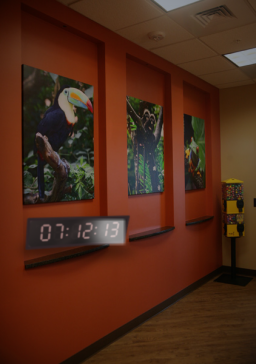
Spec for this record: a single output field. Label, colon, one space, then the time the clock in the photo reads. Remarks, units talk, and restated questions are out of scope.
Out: 7:12:13
